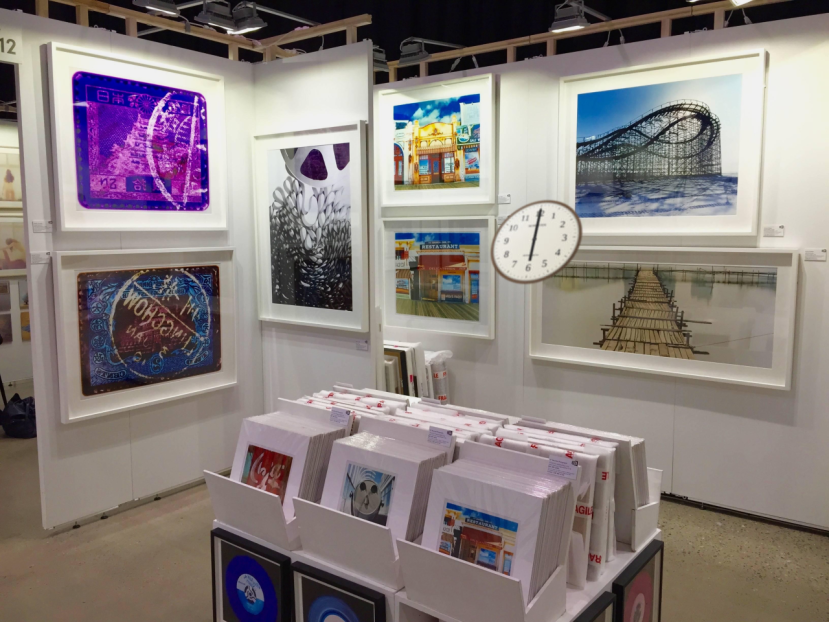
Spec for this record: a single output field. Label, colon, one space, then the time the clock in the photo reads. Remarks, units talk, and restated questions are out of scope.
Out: 6:00
